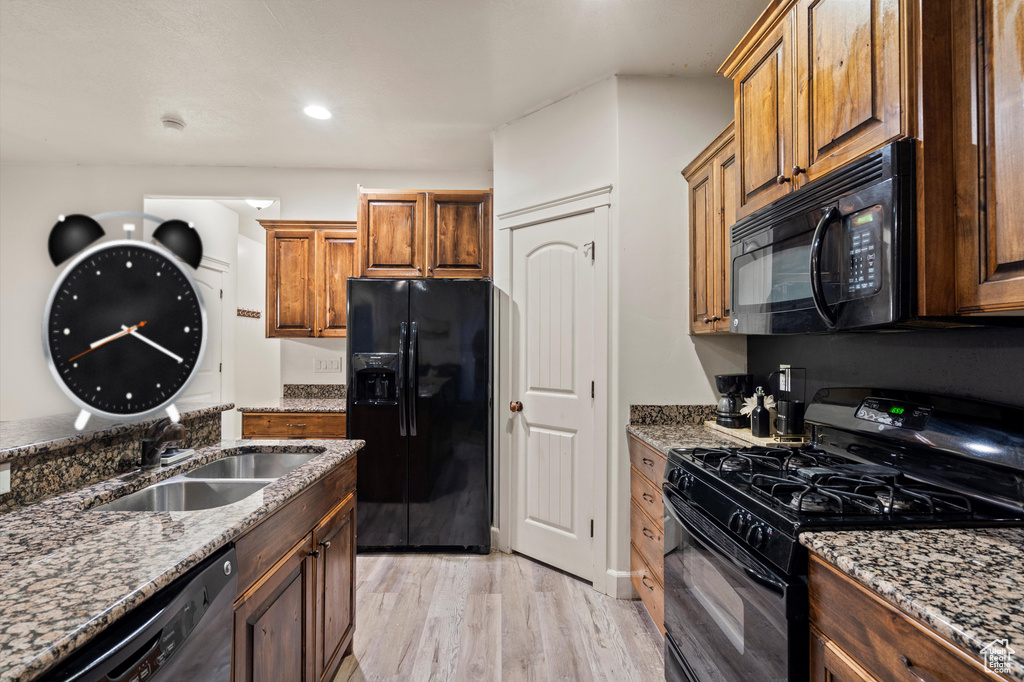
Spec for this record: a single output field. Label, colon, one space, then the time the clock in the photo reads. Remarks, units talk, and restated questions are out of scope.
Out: 8:19:41
